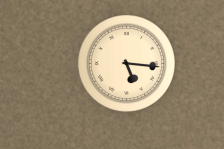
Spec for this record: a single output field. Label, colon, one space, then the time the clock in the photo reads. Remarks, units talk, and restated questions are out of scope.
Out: 5:16
